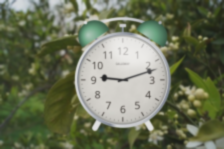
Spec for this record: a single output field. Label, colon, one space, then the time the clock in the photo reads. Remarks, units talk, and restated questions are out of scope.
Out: 9:12
